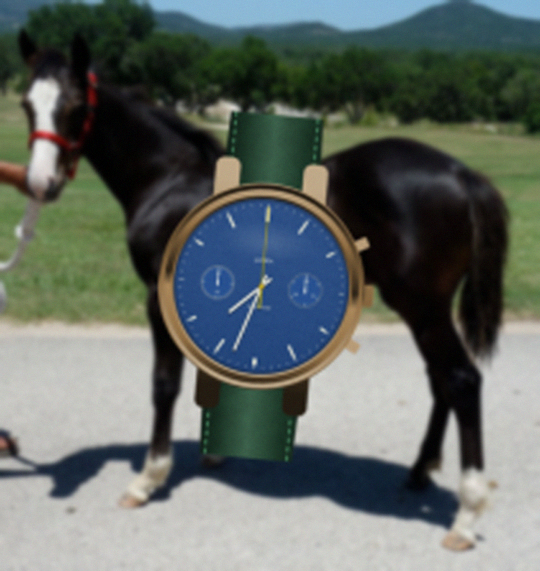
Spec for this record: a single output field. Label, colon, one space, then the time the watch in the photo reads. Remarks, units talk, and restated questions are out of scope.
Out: 7:33
